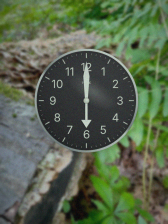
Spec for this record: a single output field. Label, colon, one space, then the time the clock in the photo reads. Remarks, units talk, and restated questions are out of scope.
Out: 6:00
